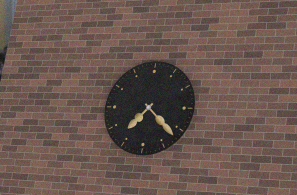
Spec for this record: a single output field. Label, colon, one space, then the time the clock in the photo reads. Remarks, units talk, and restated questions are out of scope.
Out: 7:22
